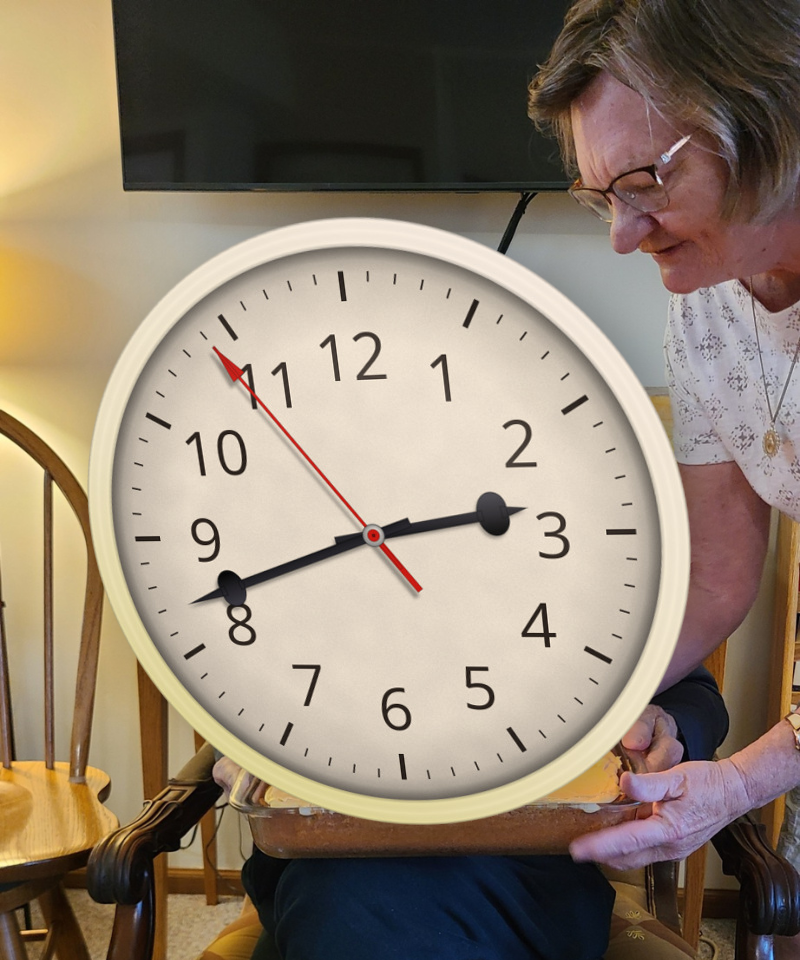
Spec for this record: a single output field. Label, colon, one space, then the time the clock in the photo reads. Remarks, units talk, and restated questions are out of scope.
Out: 2:41:54
